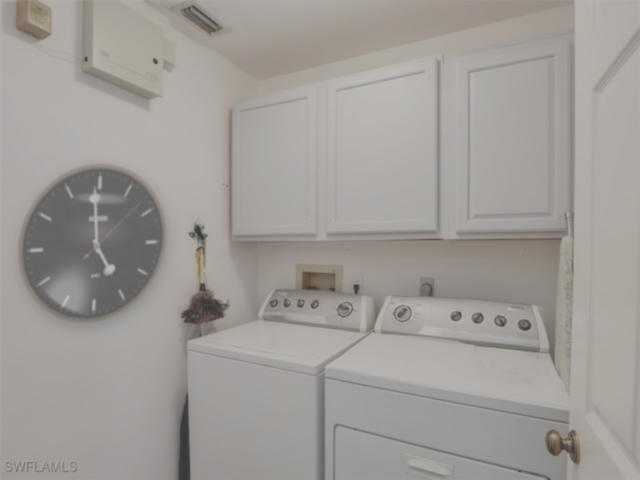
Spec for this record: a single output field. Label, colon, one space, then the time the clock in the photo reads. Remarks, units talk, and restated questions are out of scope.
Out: 4:59:08
